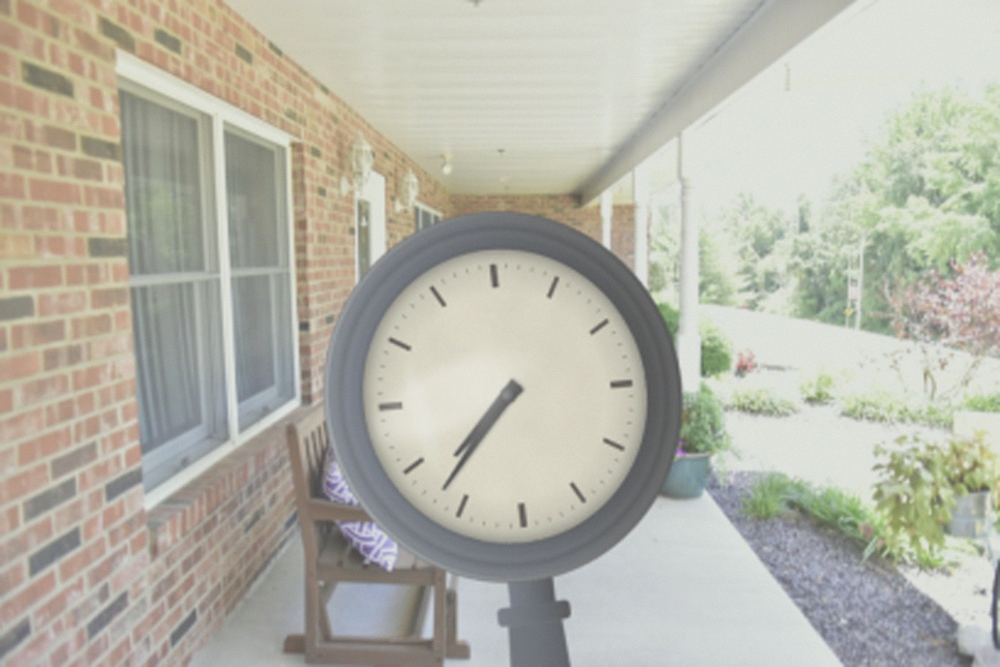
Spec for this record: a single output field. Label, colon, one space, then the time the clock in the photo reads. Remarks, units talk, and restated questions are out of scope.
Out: 7:37
